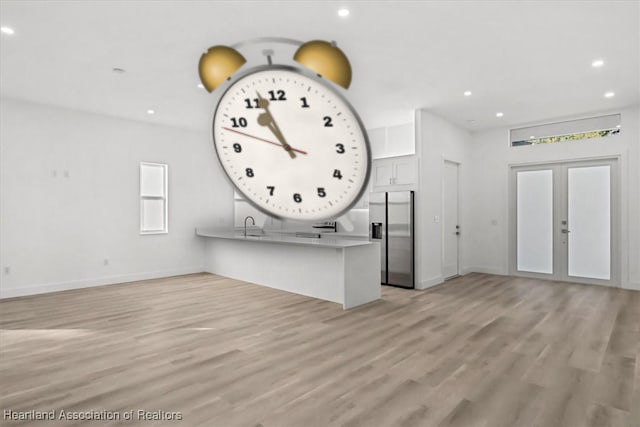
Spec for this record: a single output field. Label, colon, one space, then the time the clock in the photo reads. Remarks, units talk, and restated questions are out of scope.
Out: 10:56:48
